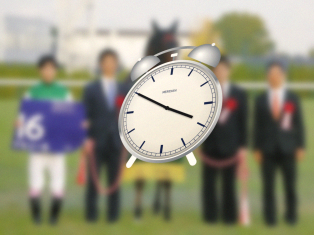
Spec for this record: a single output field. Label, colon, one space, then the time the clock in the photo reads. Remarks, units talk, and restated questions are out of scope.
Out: 3:50
